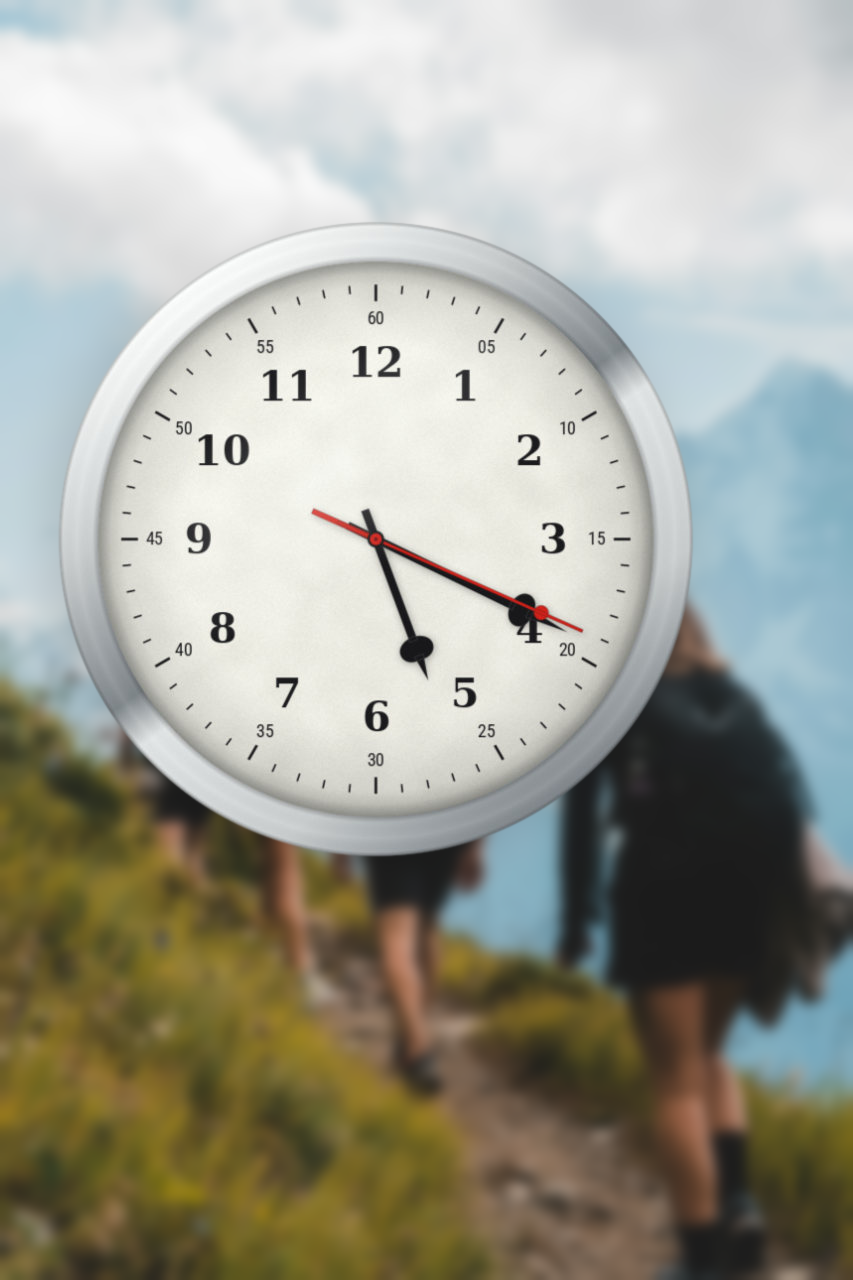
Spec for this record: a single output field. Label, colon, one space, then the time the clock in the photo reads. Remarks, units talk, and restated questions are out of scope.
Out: 5:19:19
